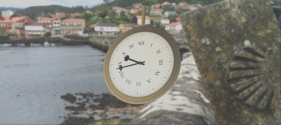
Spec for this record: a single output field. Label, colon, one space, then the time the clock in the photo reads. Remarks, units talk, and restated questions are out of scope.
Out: 9:43
